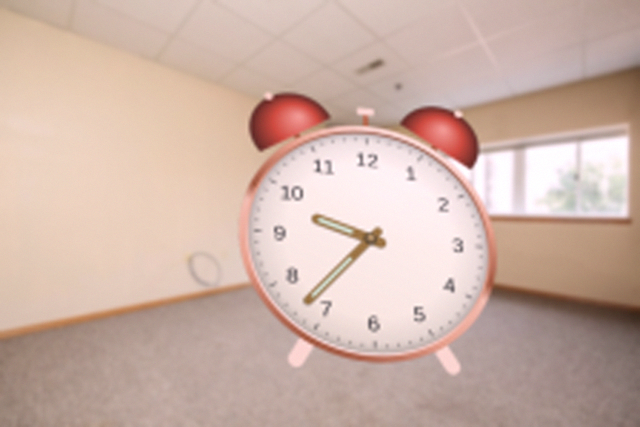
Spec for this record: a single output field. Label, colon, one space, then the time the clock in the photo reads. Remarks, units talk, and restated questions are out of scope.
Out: 9:37
